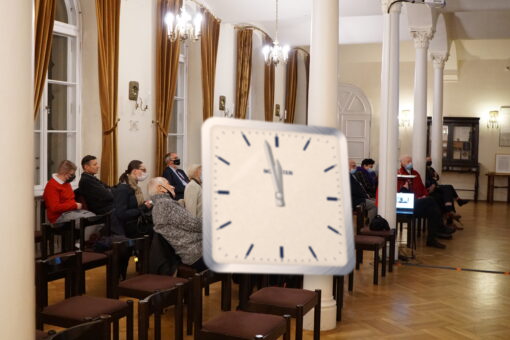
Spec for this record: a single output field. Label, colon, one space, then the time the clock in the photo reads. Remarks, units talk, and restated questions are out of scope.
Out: 11:58
